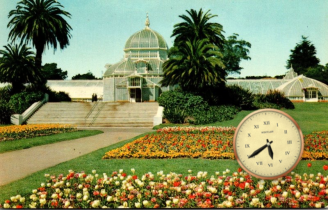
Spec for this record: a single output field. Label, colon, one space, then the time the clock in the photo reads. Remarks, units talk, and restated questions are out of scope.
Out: 5:40
